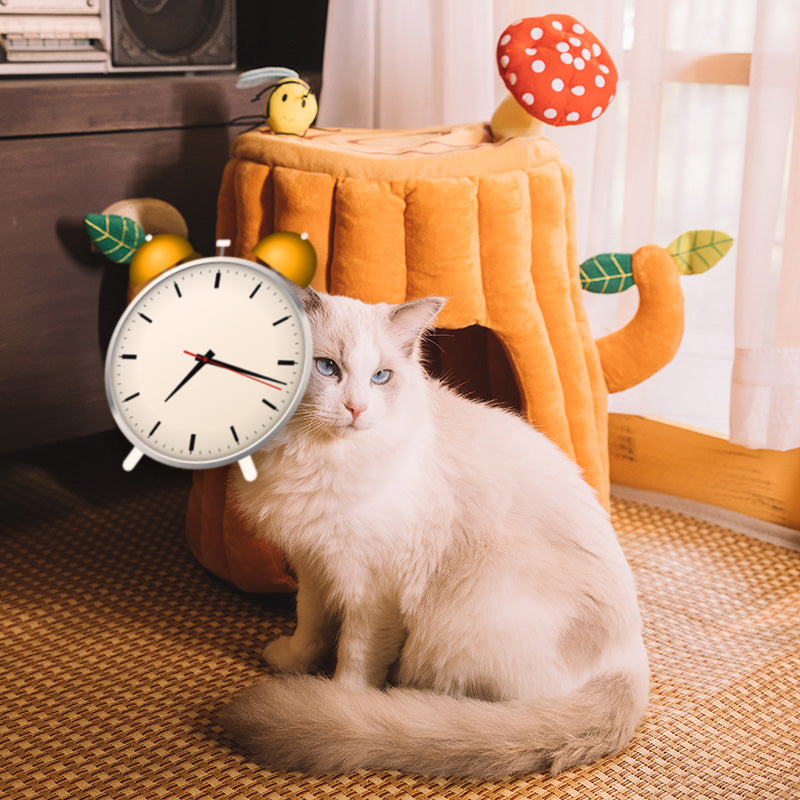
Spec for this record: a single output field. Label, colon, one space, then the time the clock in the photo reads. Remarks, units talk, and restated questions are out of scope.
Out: 7:17:18
